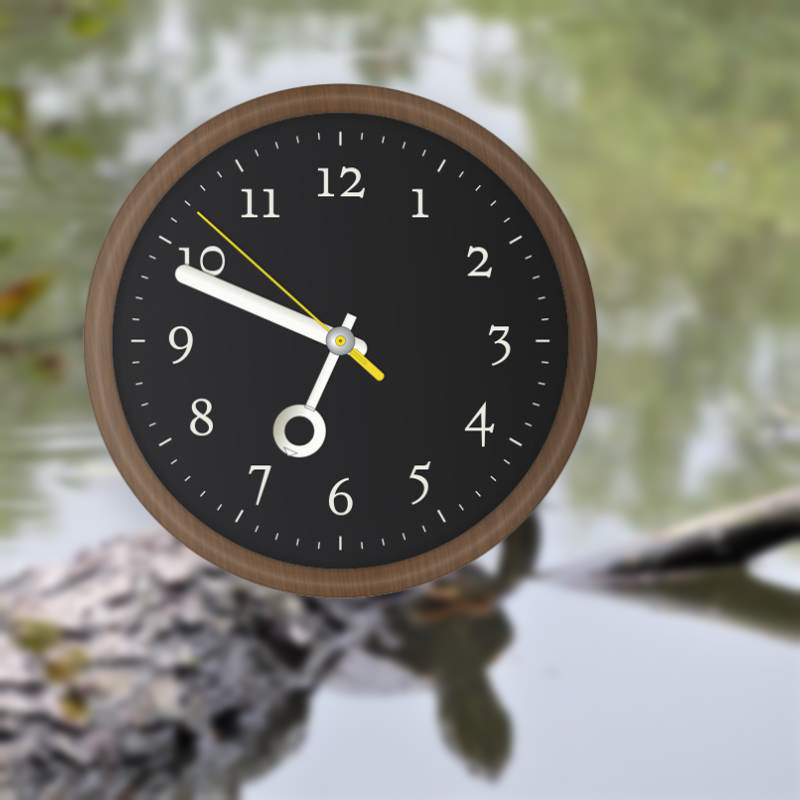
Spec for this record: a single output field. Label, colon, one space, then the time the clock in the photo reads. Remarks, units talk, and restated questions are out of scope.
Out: 6:48:52
